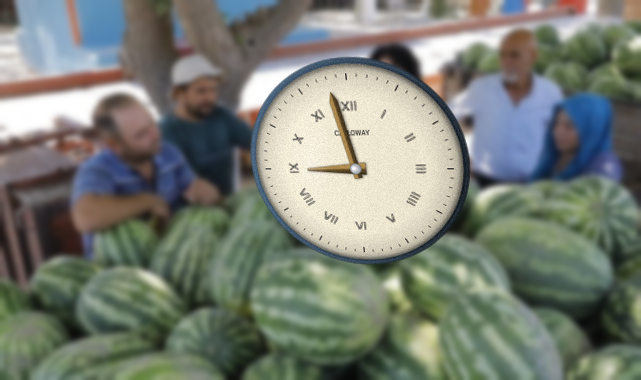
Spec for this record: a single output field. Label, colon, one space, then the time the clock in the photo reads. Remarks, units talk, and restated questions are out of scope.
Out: 8:58
